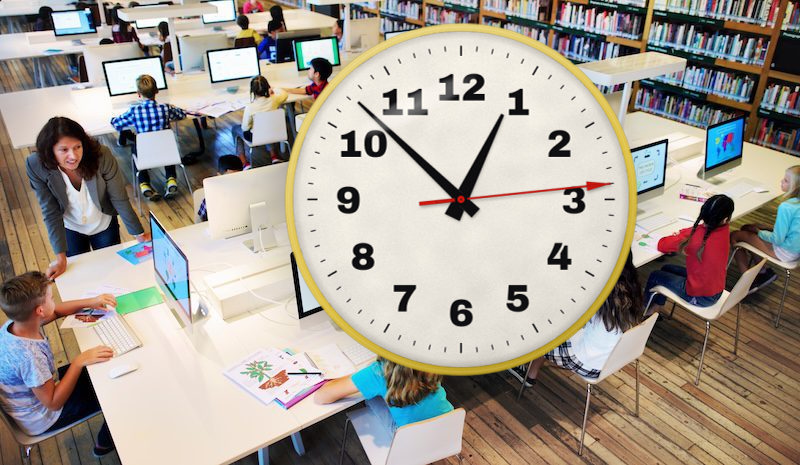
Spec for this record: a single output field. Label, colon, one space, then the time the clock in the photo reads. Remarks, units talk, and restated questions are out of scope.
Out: 12:52:14
